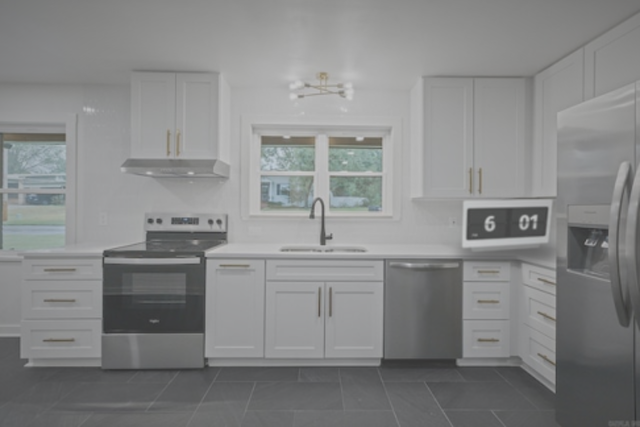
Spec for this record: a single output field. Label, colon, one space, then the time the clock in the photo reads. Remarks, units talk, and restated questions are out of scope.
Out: 6:01
